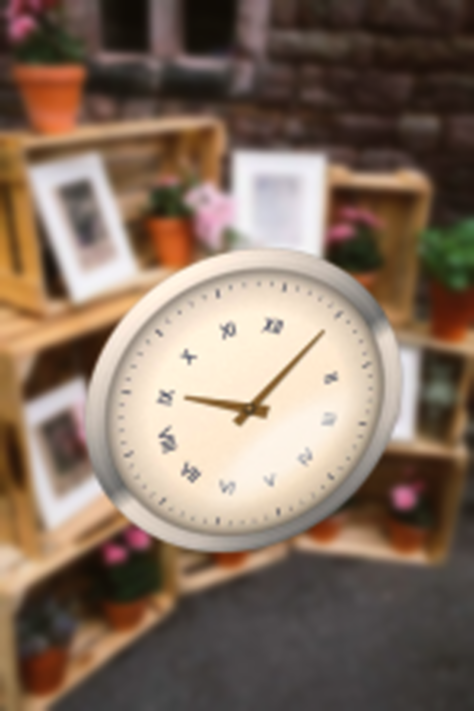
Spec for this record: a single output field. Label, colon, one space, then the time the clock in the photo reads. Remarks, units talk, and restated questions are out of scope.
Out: 9:05
